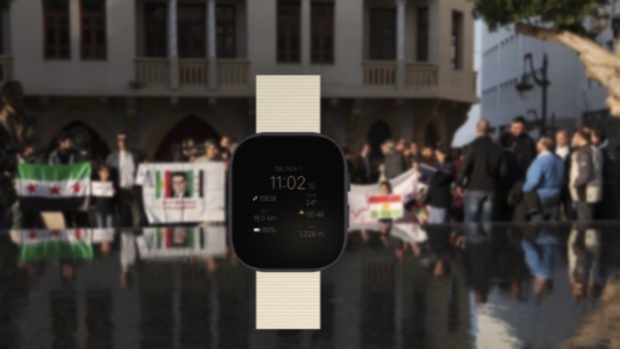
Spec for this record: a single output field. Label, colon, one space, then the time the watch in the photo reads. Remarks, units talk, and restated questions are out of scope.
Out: 11:02
